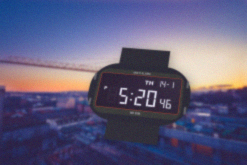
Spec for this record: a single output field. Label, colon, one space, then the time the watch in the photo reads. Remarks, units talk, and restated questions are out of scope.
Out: 5:20
